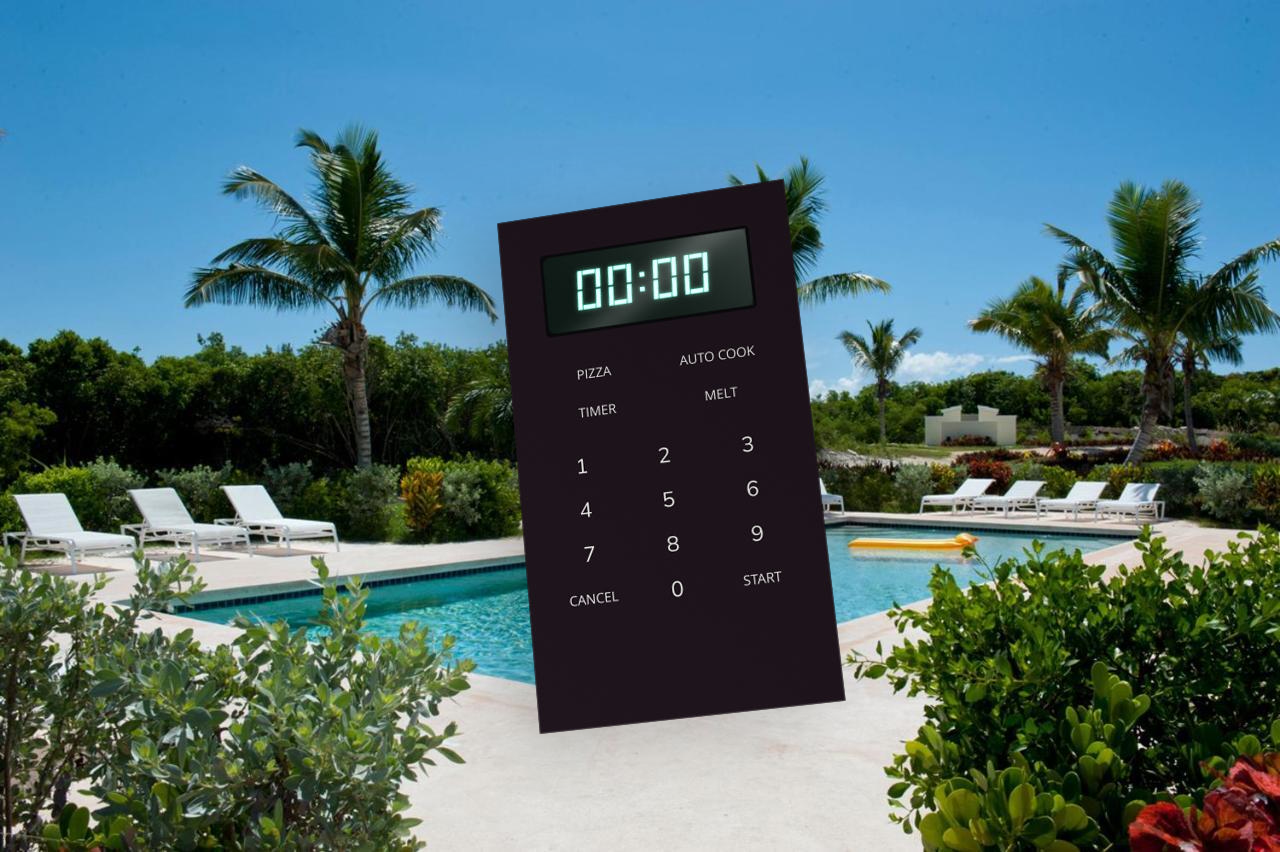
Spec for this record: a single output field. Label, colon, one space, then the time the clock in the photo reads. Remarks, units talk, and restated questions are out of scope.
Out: 0:00
